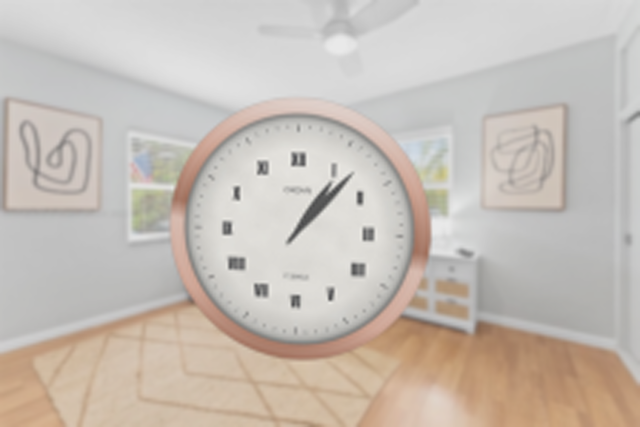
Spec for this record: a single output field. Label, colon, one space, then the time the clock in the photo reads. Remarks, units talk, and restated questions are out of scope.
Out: 1:07
